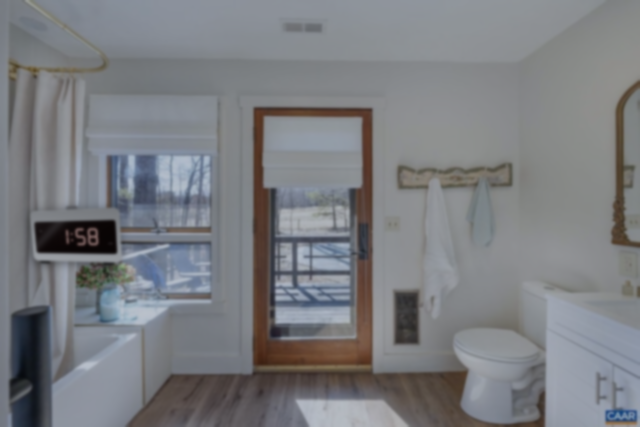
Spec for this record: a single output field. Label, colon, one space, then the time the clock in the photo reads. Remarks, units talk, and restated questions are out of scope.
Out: 1:58
